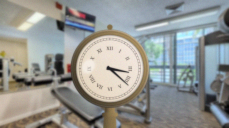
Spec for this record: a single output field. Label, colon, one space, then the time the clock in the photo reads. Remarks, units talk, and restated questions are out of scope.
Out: 3:22
